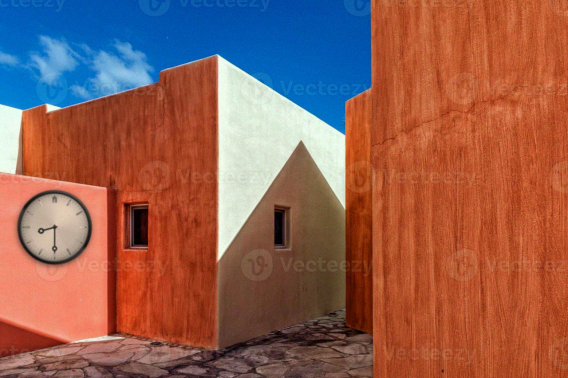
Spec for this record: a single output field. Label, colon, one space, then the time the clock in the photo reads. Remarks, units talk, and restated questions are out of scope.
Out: 8:30
